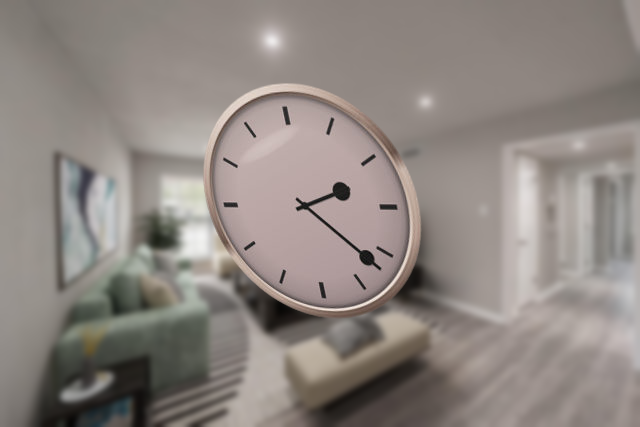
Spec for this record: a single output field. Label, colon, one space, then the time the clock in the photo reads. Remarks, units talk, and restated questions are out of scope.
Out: 2:22
